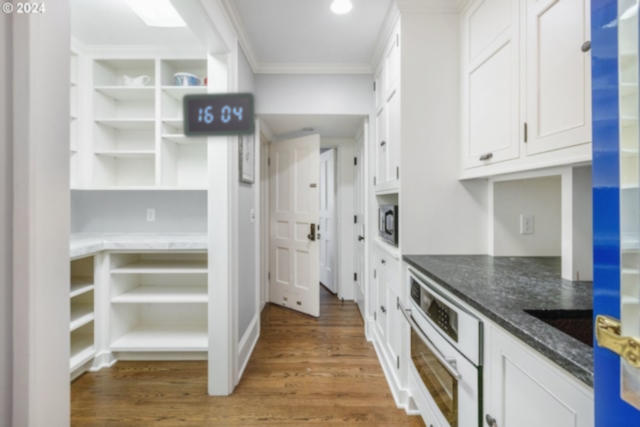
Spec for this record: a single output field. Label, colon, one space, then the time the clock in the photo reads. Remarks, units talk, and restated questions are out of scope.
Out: 16:04
